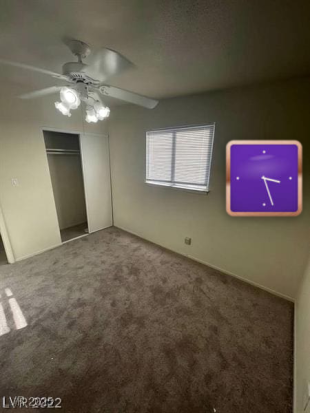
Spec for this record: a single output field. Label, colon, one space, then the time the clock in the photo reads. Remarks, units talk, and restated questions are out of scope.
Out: 3:27
